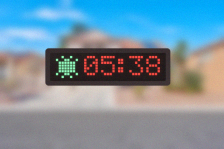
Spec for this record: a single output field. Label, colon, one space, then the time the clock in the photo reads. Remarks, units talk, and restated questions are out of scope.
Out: 5:38
